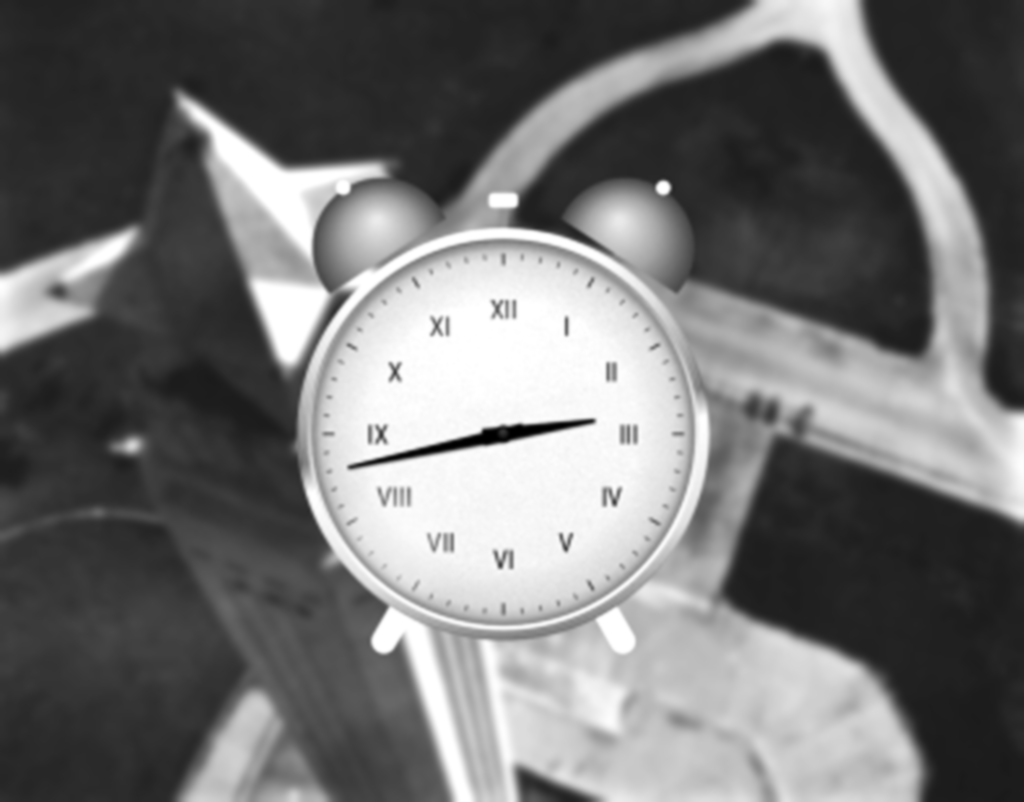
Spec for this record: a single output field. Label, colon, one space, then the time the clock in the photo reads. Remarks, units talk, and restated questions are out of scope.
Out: 2:43
